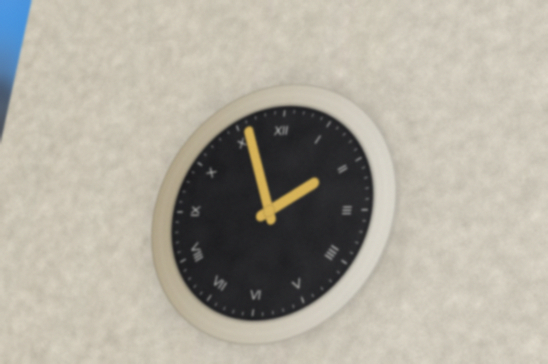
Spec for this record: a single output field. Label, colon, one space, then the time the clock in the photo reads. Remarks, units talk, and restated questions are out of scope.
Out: 1:56
